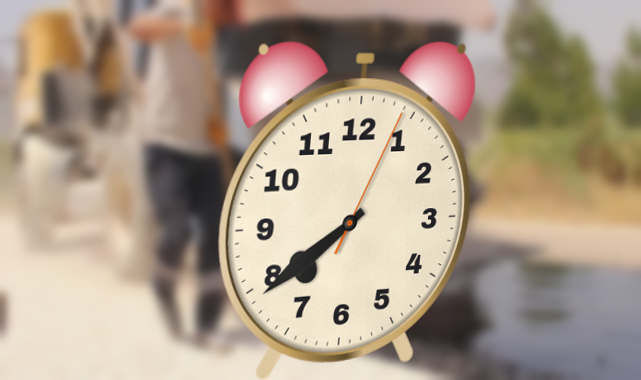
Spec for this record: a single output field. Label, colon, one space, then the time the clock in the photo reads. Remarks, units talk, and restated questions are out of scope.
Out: 7:39:04
